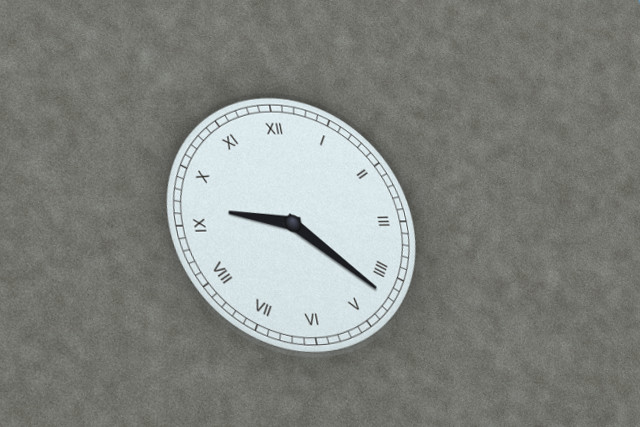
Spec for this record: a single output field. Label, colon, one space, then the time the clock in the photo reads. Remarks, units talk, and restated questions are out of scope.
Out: 9:22
